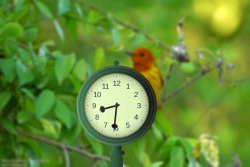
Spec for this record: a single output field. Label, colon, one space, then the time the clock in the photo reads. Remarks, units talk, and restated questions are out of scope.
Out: 8:31
